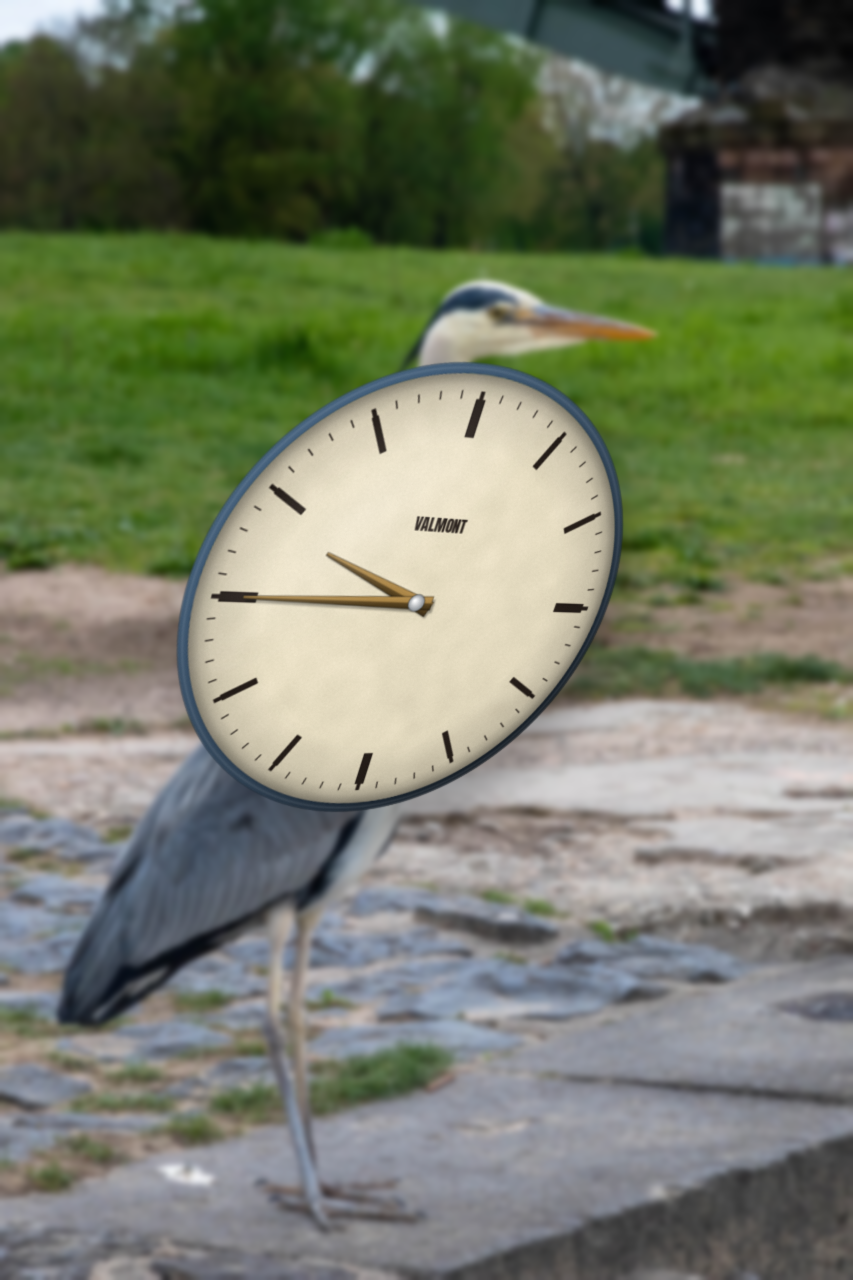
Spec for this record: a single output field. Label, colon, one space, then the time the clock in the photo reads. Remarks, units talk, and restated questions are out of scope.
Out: 9:45
